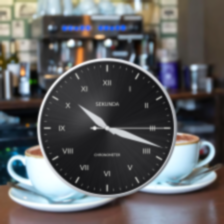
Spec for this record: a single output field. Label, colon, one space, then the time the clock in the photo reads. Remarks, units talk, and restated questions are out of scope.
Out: 10:18:15
